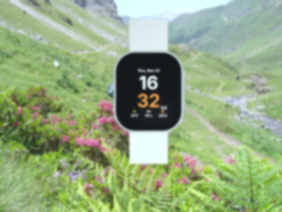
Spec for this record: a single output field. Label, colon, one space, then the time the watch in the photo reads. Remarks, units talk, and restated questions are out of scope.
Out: 16:32
